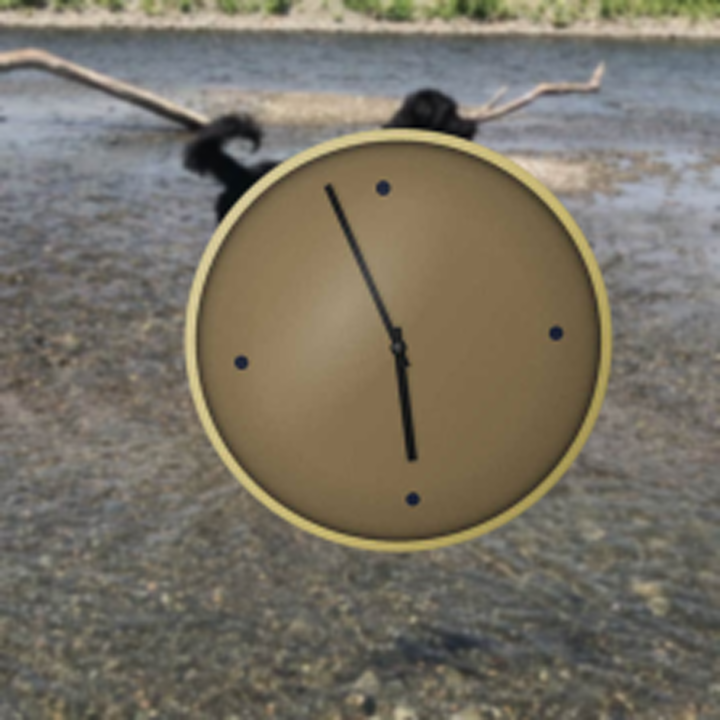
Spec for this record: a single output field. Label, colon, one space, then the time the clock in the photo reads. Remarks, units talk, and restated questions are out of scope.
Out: 5:57
